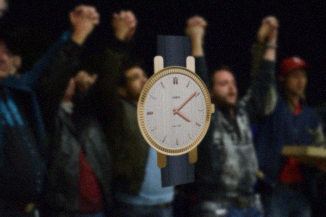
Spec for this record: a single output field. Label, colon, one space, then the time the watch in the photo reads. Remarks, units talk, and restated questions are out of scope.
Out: 4:09
